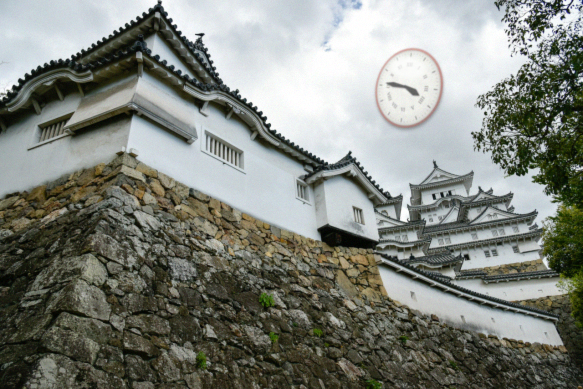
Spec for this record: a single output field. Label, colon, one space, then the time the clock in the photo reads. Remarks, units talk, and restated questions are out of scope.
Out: 3:46
